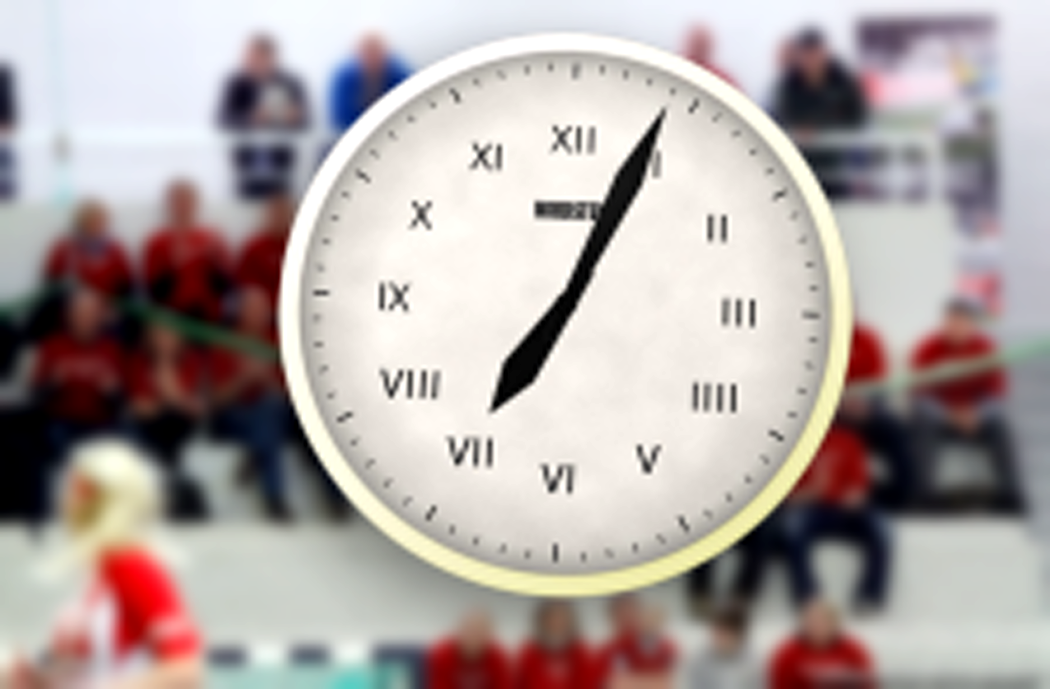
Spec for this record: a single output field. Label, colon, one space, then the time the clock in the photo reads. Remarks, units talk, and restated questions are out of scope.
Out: 7:04
